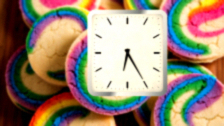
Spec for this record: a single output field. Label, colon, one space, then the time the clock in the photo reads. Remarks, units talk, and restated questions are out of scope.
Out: 6:25
